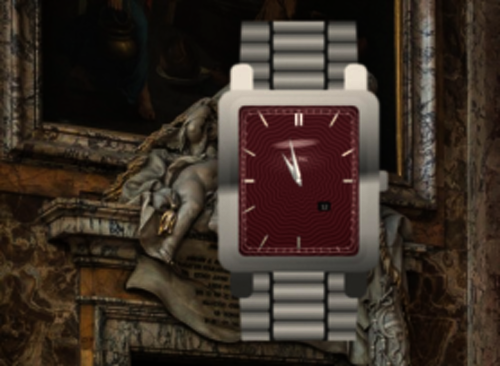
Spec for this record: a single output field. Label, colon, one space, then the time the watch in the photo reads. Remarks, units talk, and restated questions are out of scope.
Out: 10:58
